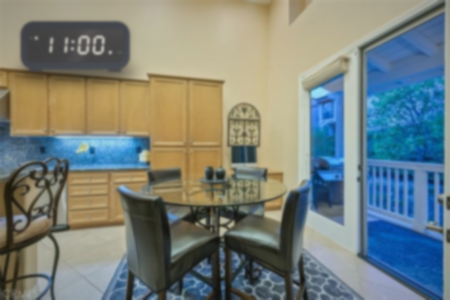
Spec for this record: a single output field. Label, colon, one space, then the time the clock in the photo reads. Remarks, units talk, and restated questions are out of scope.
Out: 11:00
